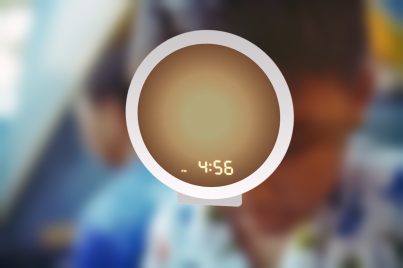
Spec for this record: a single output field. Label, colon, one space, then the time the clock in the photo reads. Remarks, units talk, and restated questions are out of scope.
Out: 4:56
